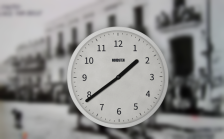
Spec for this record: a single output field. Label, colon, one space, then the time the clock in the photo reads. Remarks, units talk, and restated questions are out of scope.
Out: 1:39
